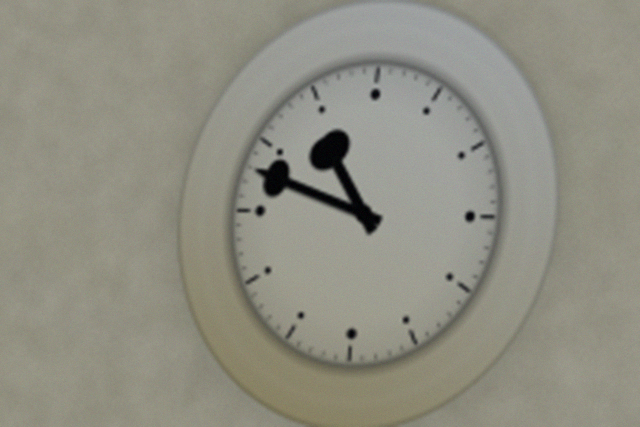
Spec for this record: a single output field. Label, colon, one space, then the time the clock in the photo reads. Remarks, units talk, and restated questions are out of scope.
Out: 10:48
